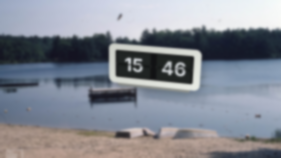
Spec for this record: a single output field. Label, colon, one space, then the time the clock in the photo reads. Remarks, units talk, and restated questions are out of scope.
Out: 15:46
